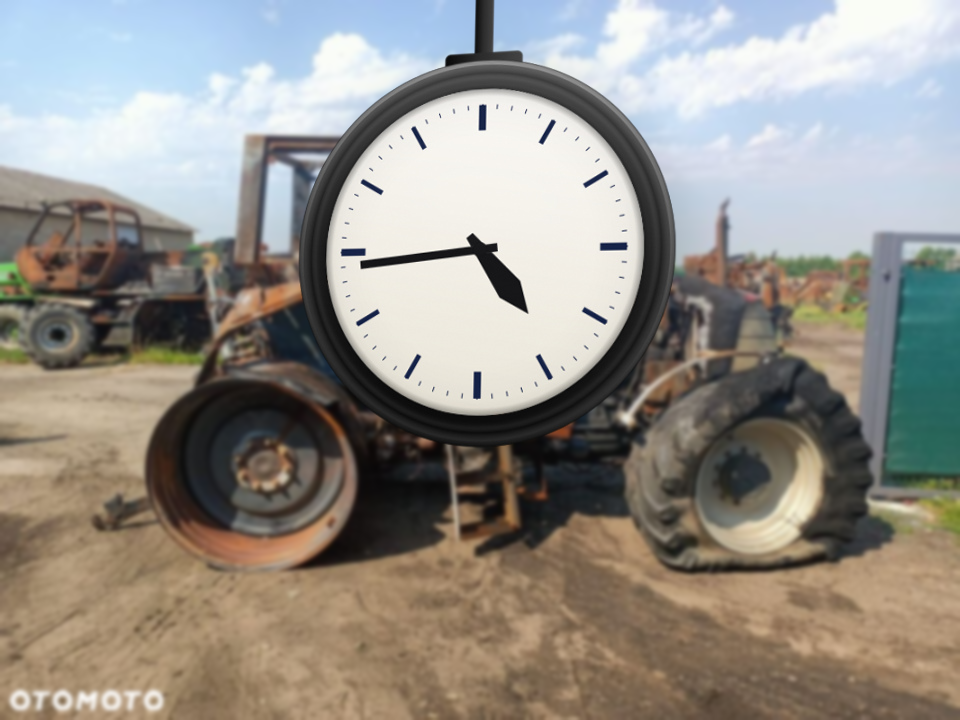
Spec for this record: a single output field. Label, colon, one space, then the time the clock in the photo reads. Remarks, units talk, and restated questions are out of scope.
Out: 4:44
